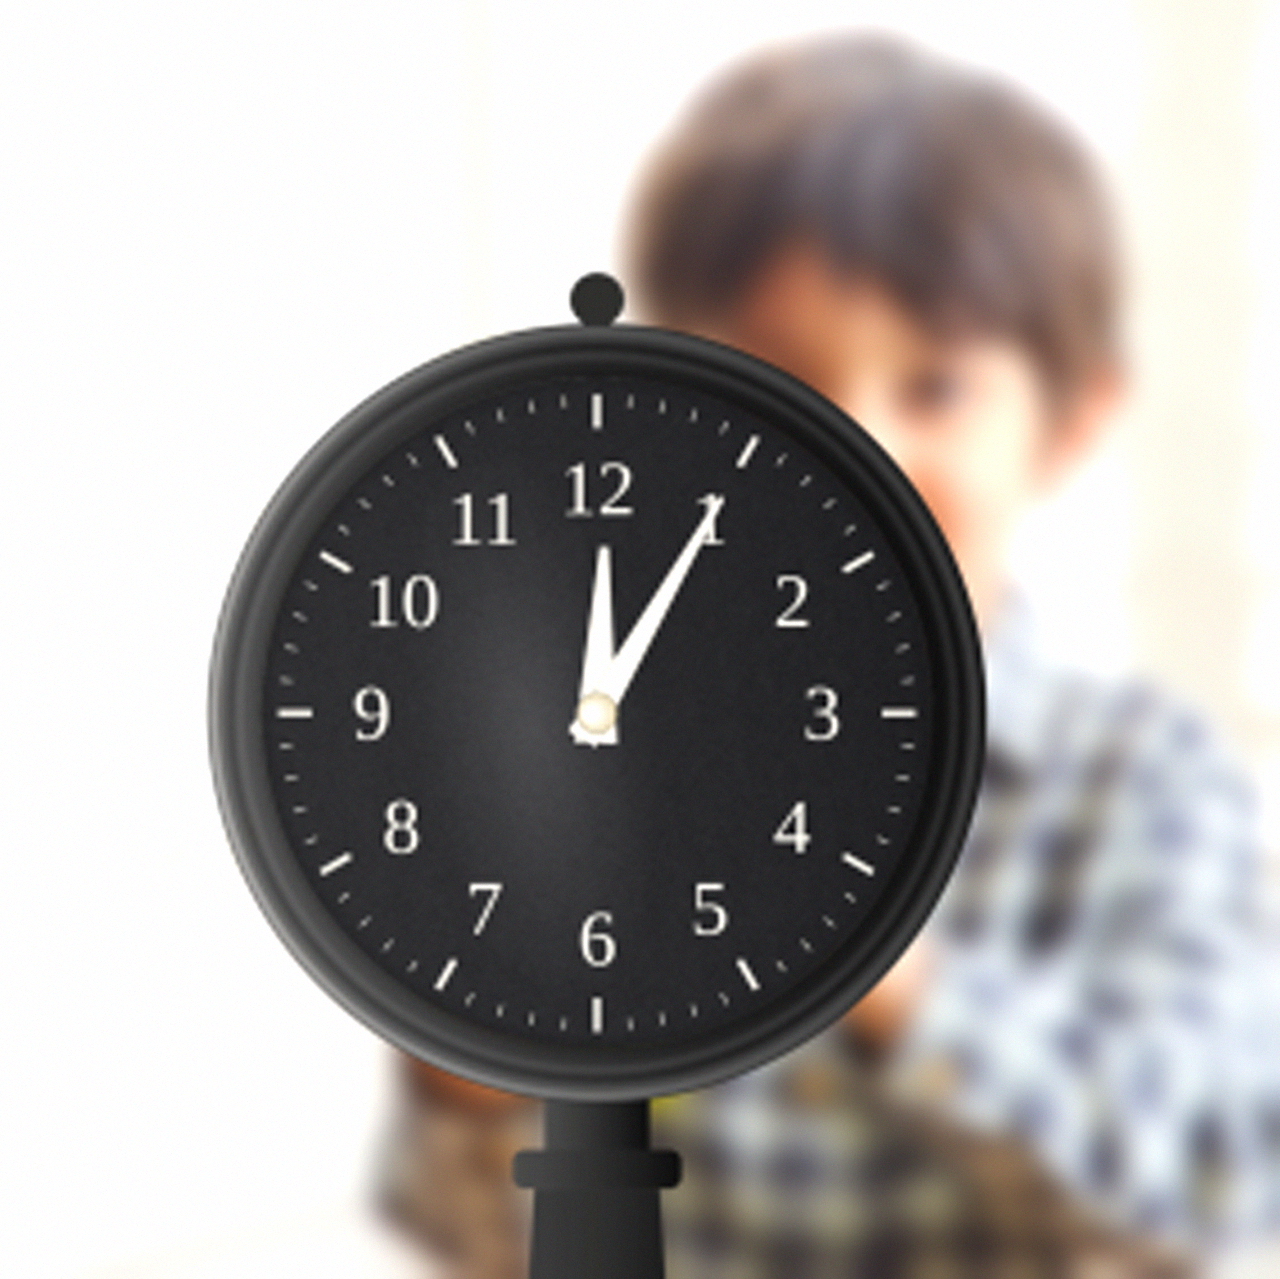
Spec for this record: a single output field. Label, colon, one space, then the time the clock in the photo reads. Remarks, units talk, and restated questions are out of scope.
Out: 12:05
